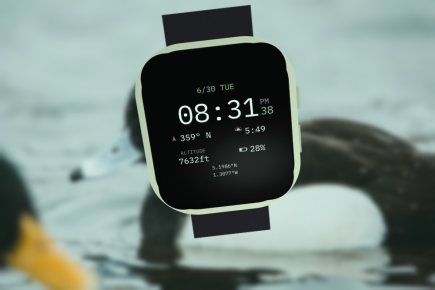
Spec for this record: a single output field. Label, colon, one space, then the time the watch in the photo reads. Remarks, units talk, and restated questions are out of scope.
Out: 8:31:38
